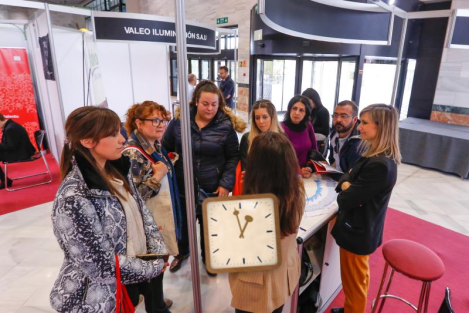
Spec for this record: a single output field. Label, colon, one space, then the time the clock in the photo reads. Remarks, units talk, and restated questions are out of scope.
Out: 12:58
